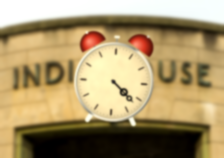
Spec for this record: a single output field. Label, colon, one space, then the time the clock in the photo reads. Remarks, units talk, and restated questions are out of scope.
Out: 4:22
